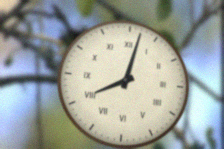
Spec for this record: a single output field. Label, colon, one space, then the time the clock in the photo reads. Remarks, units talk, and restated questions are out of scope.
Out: 8:02
